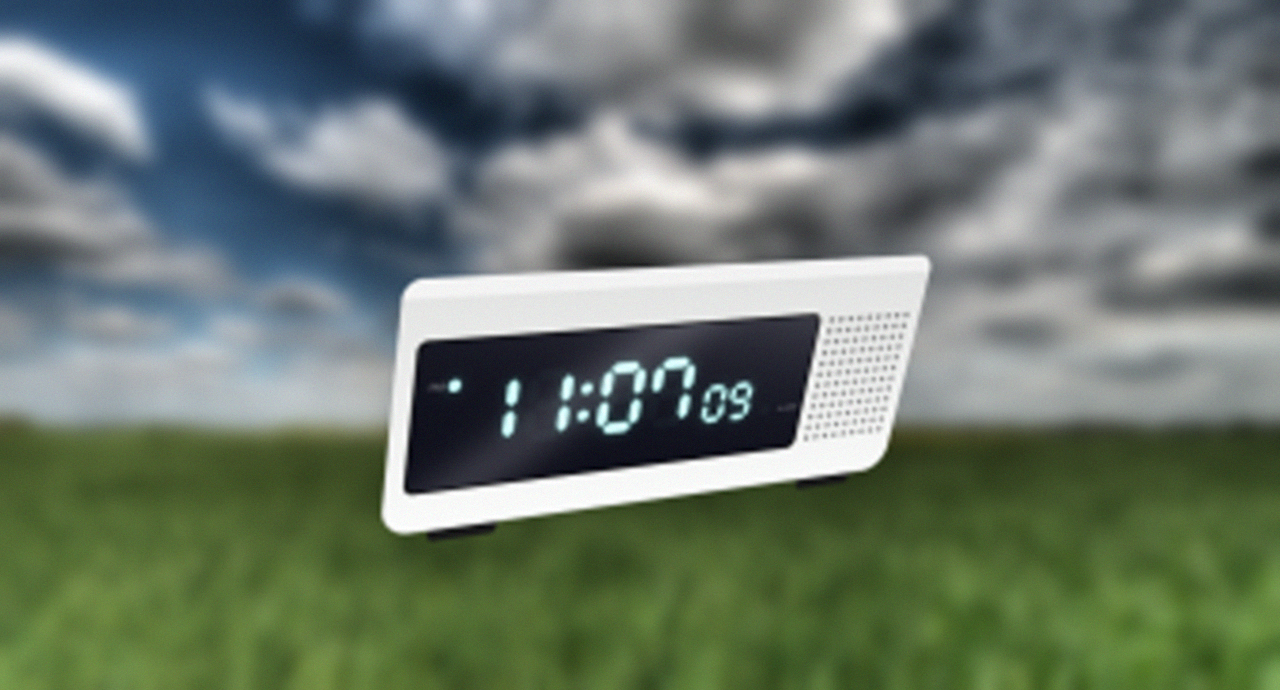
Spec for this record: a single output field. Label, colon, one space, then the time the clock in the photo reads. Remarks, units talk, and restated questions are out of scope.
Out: 11:07:09
